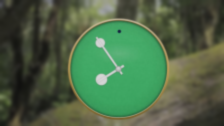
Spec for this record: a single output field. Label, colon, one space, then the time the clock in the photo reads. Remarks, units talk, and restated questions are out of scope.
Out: 7:54
